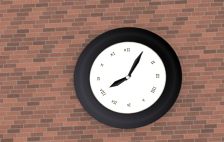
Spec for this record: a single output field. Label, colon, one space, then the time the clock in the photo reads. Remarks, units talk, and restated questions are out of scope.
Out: 8:05
